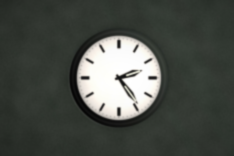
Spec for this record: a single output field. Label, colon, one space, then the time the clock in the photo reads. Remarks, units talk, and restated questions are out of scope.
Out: 2:24
